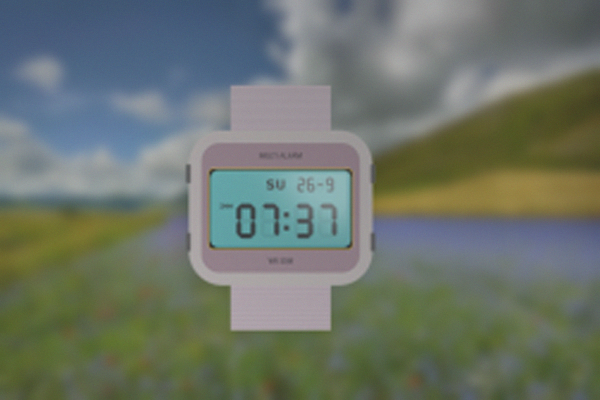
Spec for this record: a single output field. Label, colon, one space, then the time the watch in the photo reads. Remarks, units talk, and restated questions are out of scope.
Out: 7:37
